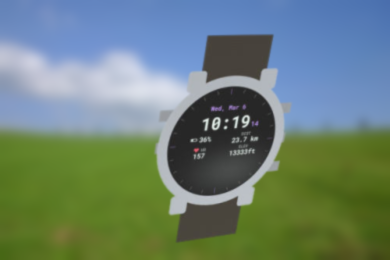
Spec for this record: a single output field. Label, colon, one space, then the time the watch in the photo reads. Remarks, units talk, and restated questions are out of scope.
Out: 10:19
